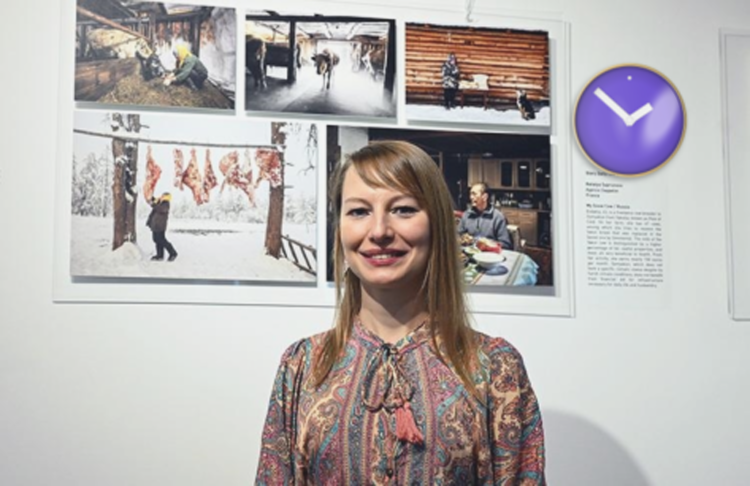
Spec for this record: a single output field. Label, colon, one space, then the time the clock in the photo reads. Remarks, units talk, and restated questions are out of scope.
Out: 1:52
